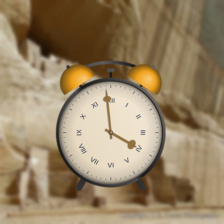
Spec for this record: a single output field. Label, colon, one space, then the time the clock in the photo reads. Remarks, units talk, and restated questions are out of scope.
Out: 3:59
